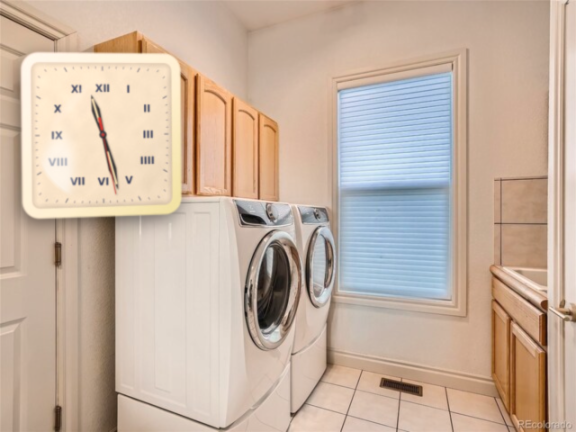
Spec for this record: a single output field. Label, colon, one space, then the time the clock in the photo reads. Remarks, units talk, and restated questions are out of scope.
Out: 11:27:28
